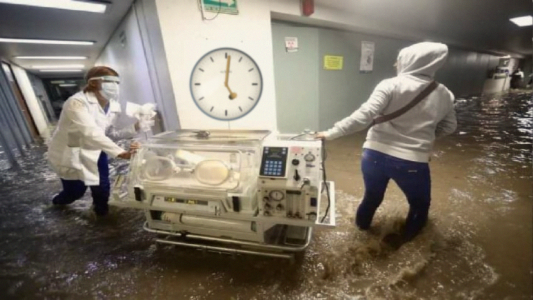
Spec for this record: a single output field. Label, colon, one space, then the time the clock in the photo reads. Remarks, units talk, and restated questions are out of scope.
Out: 5:01
